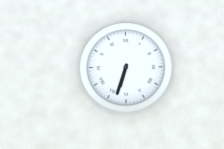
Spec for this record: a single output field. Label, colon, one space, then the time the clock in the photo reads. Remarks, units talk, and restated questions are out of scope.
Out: 6:33
